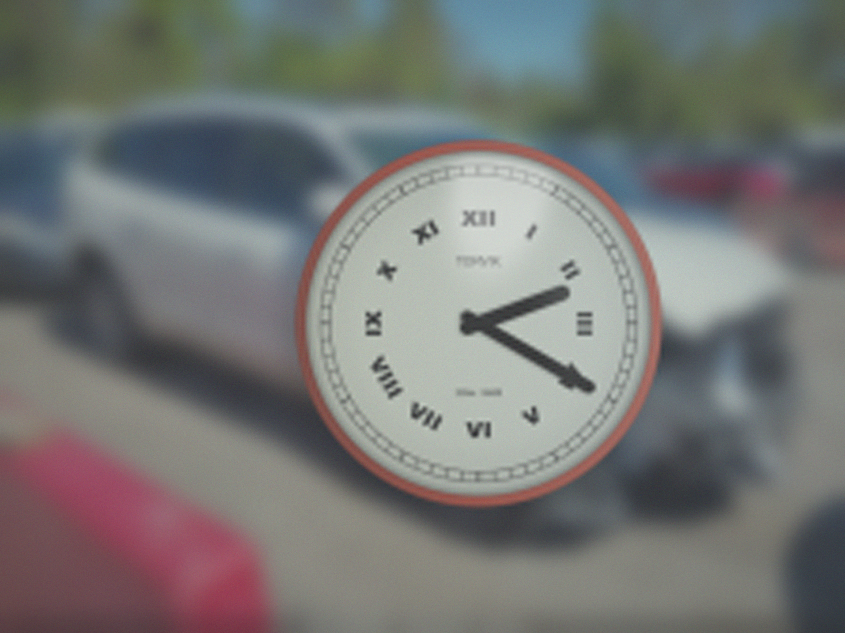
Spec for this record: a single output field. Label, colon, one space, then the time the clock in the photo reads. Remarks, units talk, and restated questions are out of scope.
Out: 2:20
